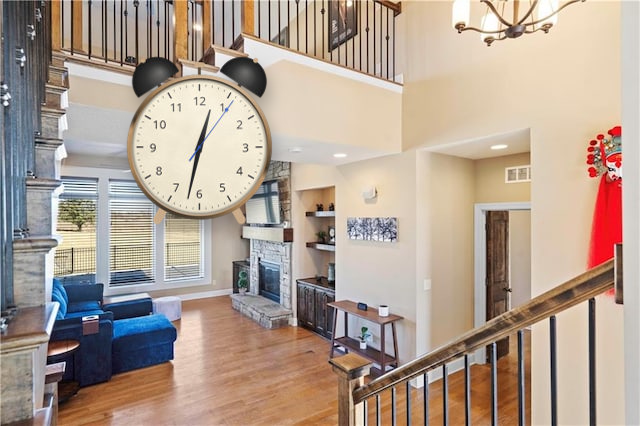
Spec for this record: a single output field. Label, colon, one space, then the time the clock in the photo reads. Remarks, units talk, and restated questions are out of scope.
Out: 12:32:06
